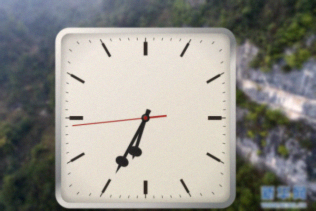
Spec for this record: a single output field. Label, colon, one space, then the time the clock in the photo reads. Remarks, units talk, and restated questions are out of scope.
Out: 6:34:44
